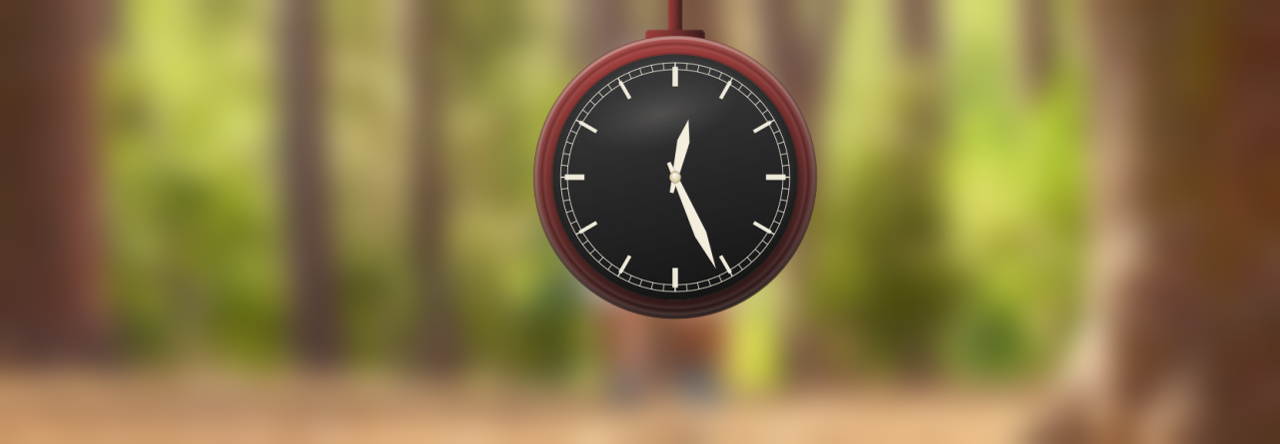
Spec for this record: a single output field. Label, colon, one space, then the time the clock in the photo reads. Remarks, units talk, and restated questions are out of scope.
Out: 12:26
